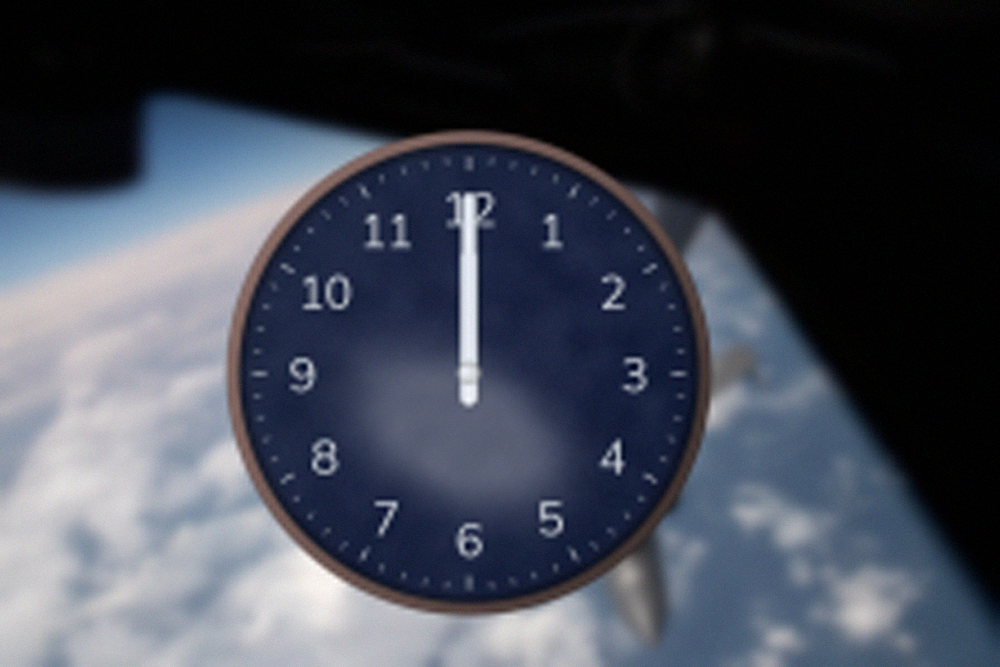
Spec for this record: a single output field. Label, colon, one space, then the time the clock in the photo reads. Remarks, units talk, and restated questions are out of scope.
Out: 12:00
